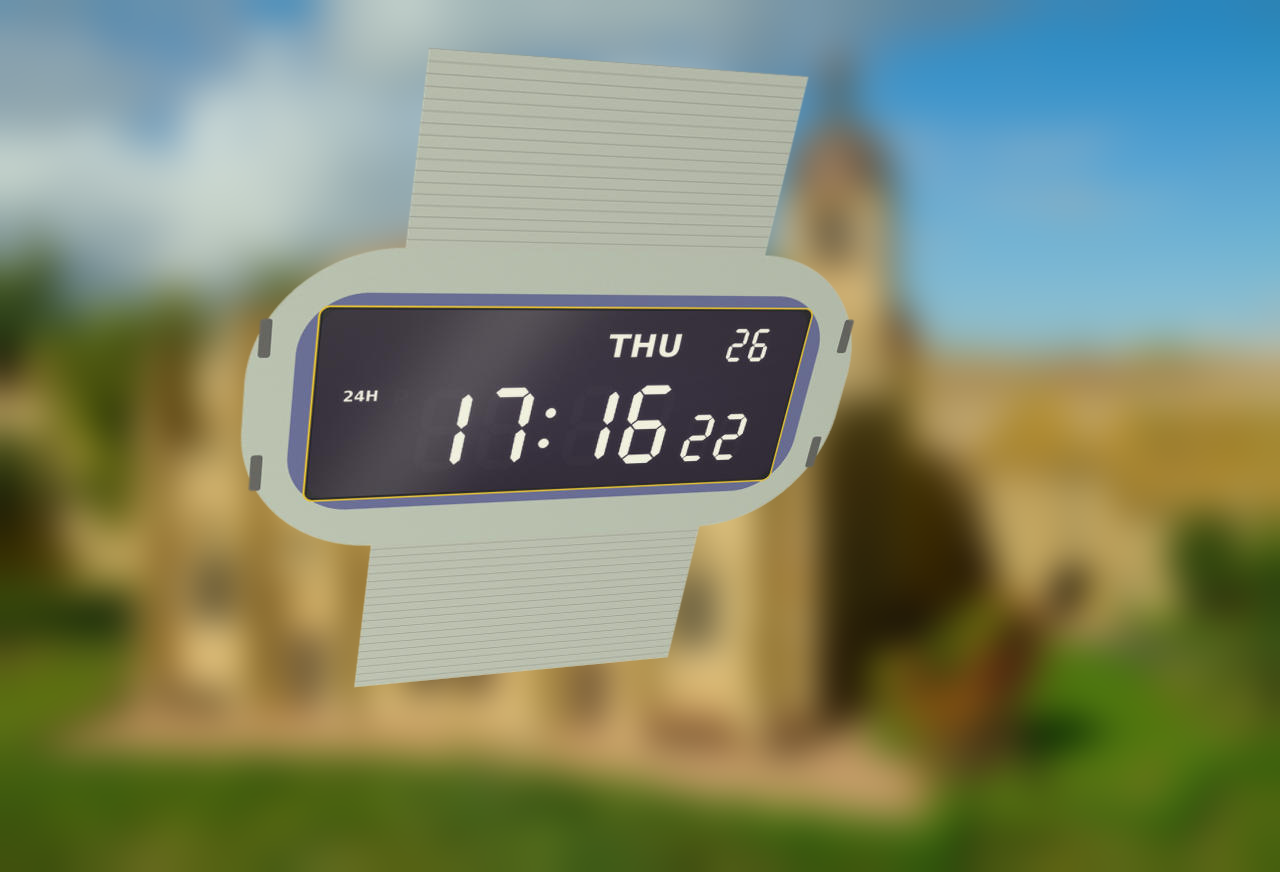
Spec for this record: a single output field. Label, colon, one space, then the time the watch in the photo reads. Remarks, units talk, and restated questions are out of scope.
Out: 17:16:22
